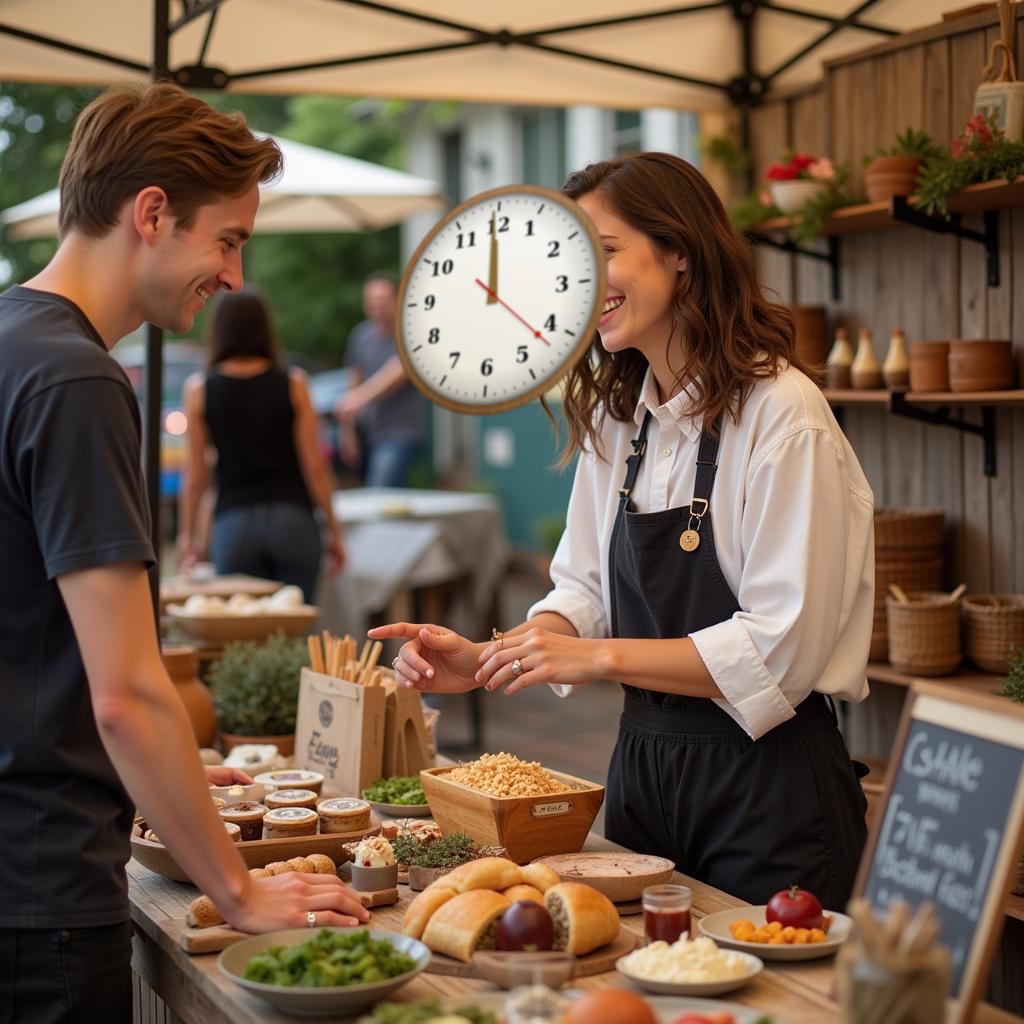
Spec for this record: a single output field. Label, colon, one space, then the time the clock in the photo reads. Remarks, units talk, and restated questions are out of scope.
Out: 11:59:22
